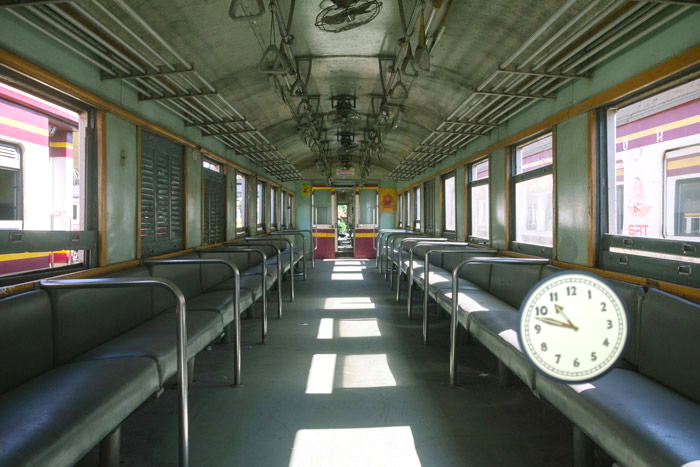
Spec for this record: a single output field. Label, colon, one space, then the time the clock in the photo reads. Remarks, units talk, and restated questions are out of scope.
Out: 10:48
